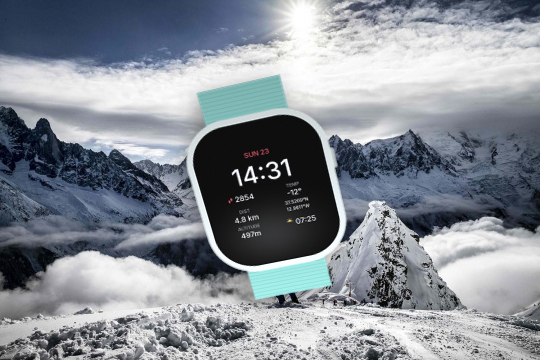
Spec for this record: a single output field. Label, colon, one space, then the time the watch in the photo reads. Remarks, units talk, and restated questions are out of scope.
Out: 14:31
